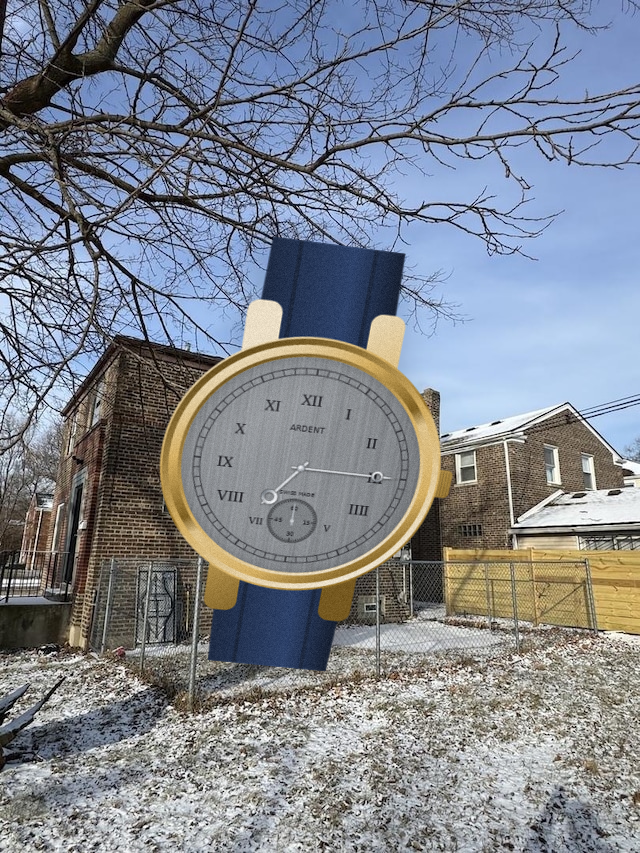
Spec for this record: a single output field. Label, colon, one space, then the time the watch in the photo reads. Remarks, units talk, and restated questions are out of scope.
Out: 7:15
